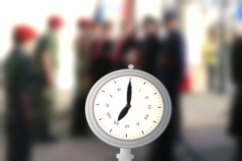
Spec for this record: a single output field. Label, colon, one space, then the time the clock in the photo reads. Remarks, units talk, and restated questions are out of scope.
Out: 7:00
